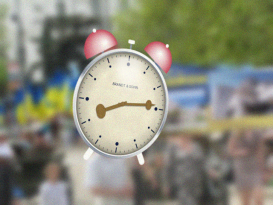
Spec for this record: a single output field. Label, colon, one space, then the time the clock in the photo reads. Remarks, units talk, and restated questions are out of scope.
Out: 8:14
